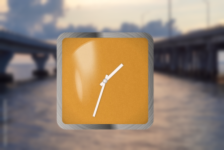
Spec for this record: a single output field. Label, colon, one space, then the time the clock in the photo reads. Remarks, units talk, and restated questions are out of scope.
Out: 1:33
